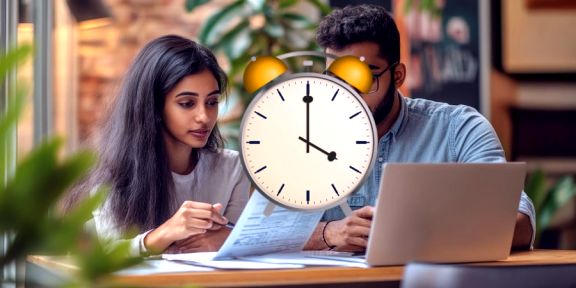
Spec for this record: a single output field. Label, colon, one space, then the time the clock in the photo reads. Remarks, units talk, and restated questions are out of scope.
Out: 4:00
